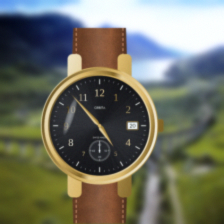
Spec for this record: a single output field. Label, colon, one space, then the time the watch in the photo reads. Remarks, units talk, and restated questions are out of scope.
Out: 4:53
